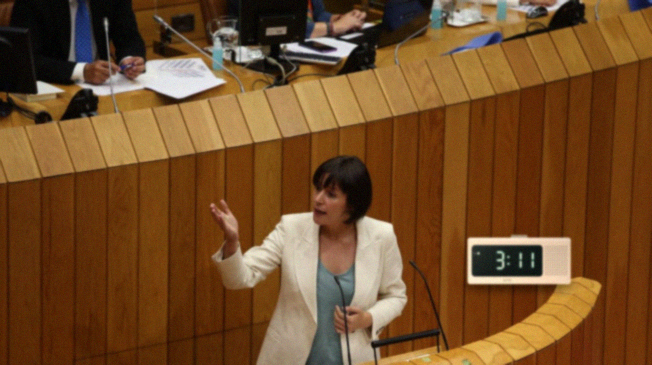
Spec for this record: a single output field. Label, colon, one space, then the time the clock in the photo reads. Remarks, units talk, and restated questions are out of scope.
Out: 3:11
